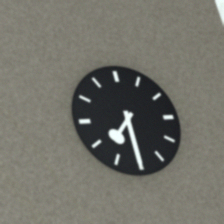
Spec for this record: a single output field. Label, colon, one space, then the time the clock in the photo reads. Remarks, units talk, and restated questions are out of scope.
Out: 7:30
